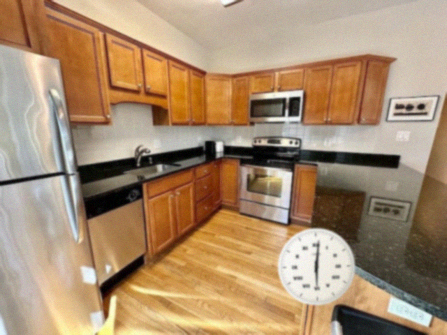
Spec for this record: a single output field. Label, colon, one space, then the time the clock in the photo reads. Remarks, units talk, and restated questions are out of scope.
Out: 6:01
